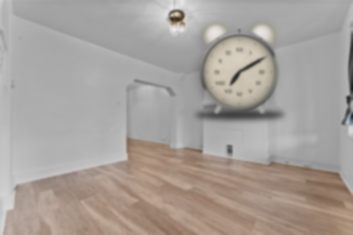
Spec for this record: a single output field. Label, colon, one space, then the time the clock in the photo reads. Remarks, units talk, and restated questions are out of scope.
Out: 7:10
